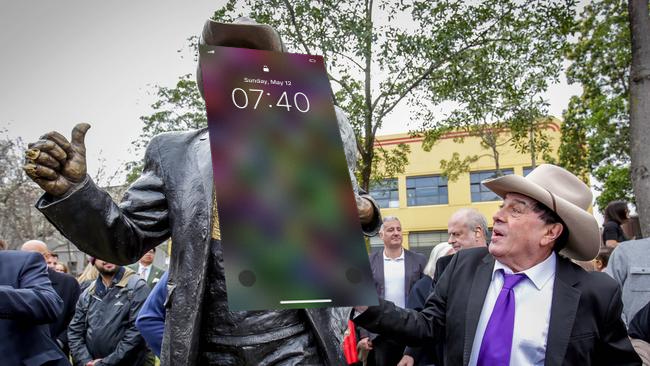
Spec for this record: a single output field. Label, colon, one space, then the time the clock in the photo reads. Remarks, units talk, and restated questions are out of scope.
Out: 7:40
